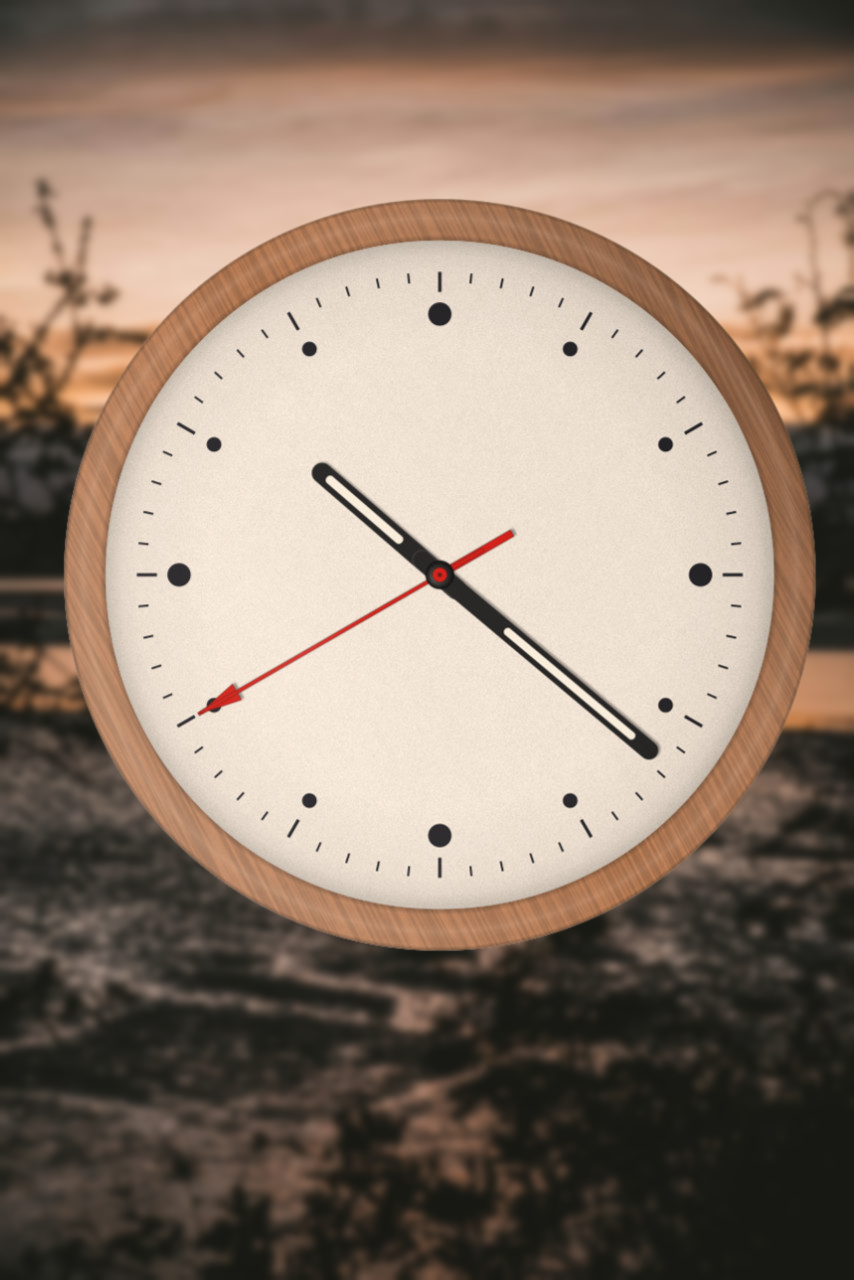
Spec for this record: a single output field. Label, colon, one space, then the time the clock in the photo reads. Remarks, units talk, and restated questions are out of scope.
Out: 10:21:40
